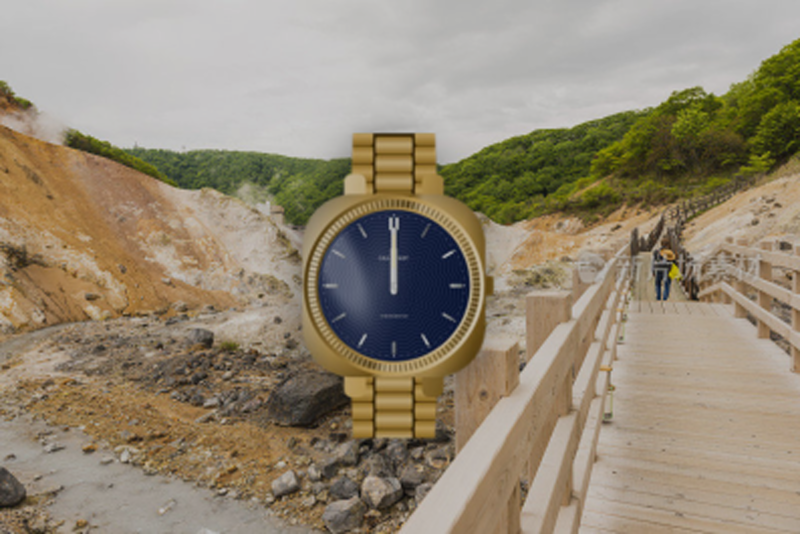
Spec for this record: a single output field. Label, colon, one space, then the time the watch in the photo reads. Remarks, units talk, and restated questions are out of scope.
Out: 12:00
